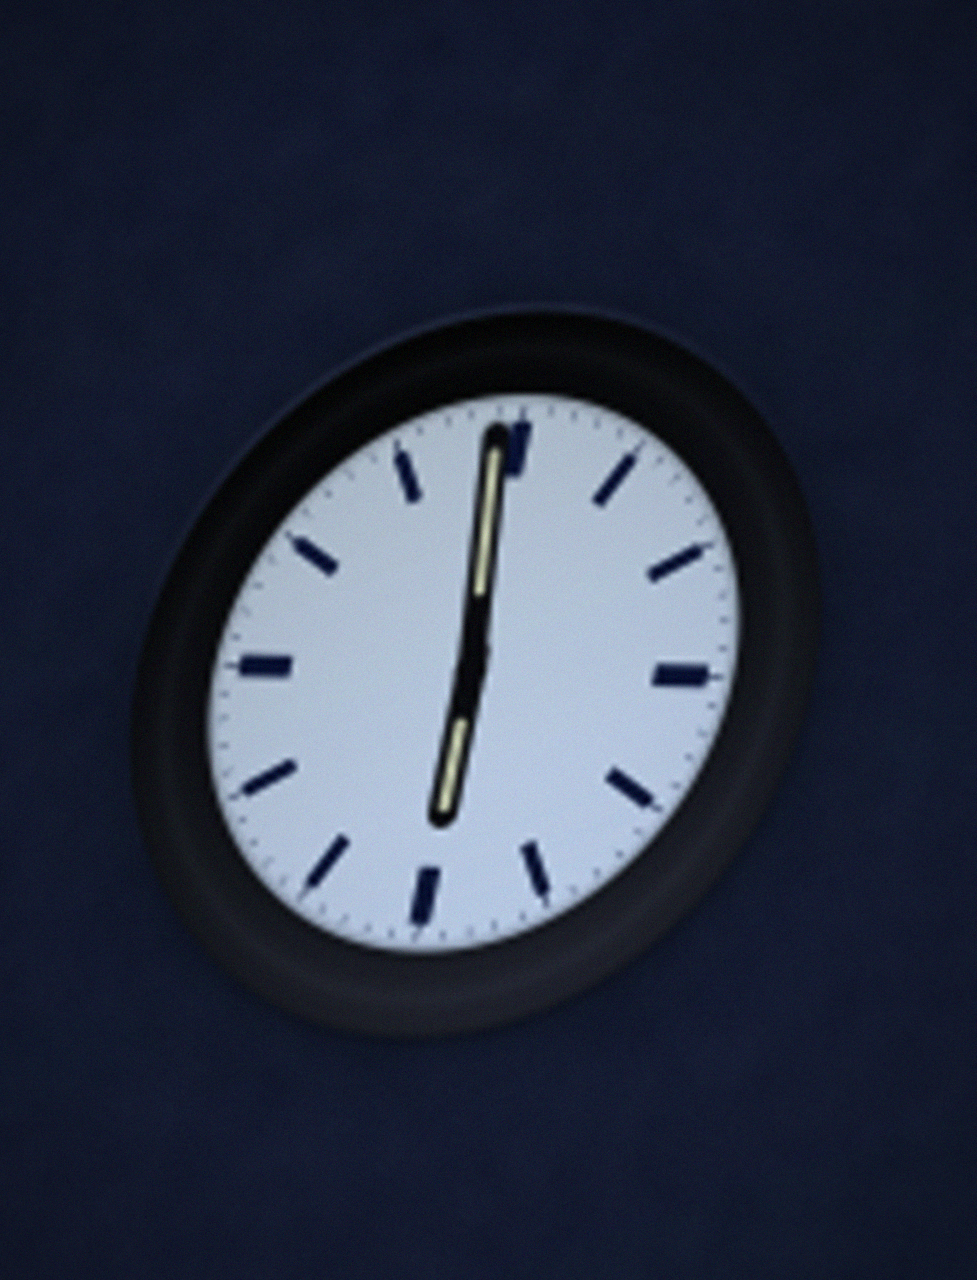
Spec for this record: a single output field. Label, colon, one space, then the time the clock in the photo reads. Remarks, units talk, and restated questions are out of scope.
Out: 5:59
